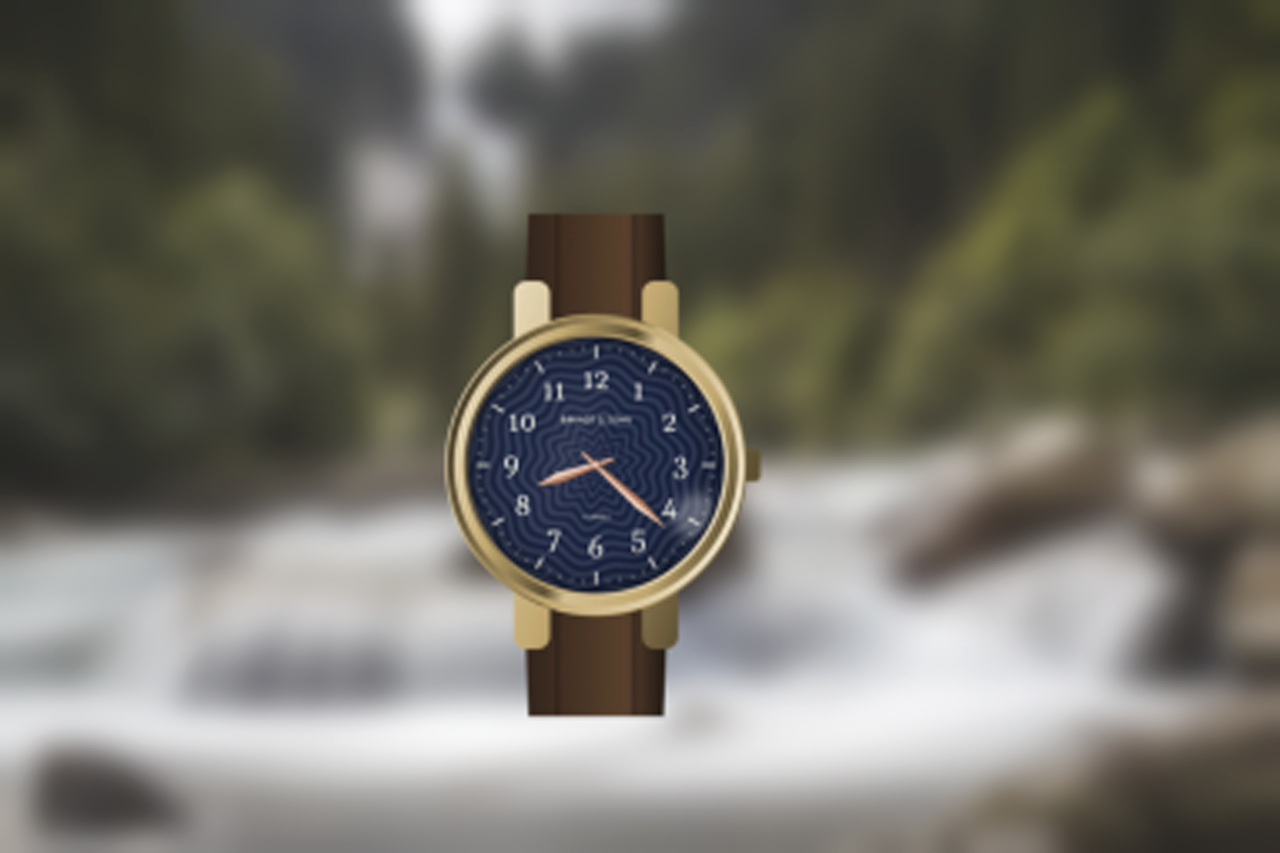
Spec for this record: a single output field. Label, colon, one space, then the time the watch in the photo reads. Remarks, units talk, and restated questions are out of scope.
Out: 8:22
